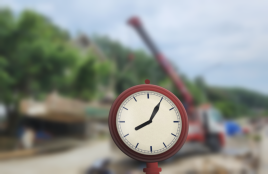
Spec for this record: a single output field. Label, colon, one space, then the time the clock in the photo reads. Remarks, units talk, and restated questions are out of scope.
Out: 8:05
